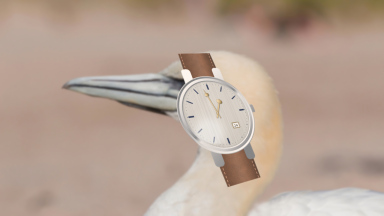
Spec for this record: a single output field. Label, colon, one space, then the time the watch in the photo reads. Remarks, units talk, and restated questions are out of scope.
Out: 12:58
